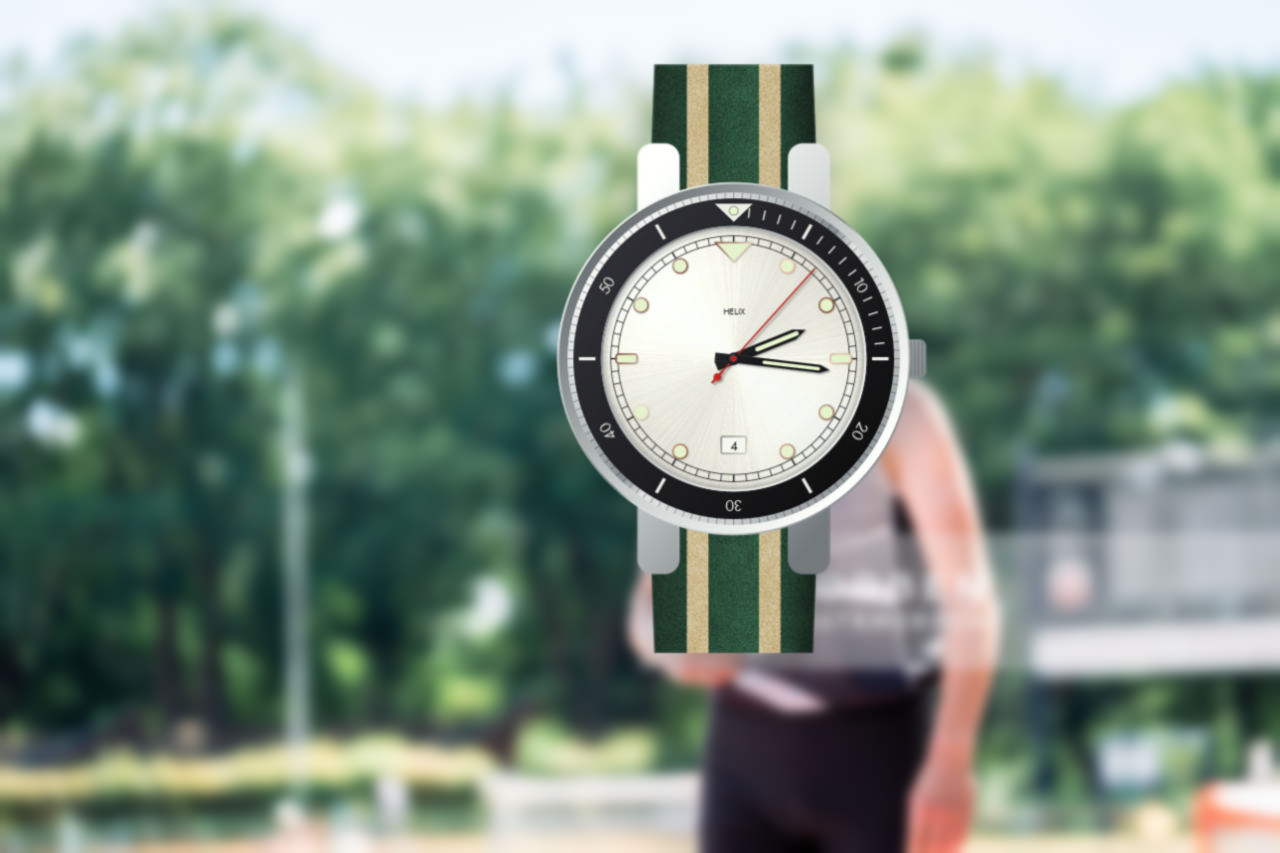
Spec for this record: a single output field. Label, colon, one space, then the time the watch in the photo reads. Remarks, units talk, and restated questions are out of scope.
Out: 2:16:07
